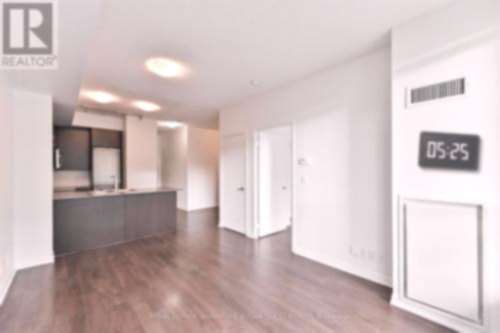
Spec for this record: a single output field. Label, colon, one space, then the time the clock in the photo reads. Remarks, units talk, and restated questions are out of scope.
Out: 5:25
